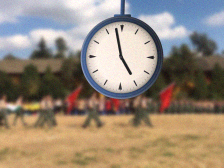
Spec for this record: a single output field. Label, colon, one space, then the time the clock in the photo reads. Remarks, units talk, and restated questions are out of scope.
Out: 4:58
